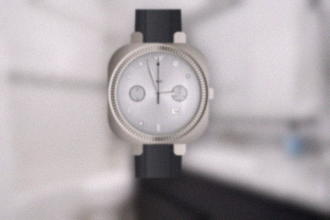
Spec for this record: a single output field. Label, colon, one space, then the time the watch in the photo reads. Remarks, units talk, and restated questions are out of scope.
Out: 2:57
